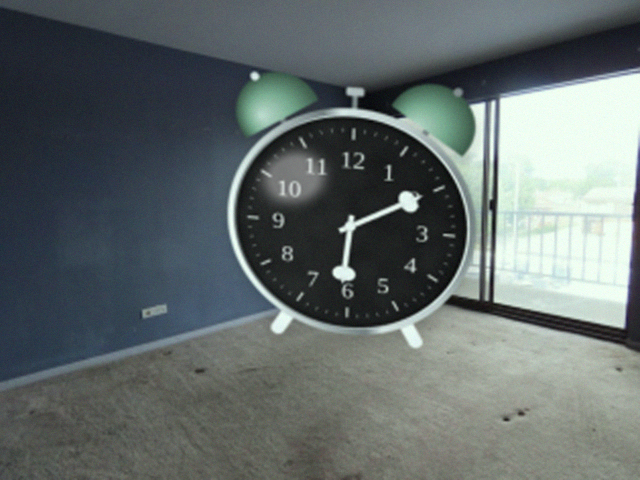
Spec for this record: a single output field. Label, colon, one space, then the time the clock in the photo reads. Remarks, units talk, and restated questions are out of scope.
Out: 6:10
